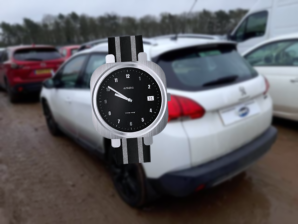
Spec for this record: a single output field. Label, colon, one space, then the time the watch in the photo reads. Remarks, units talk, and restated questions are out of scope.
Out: 9:51
